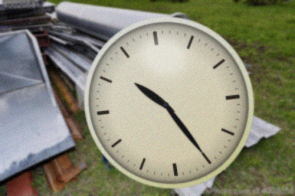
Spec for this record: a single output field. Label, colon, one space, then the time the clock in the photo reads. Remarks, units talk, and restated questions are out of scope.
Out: 10:25
